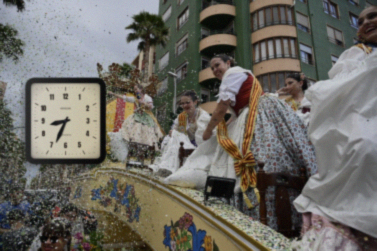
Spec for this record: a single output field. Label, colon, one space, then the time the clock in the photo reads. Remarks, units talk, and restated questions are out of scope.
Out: 8:34
